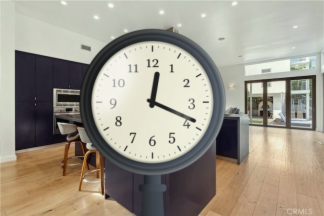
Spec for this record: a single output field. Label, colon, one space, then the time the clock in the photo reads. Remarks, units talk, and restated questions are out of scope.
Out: 12:19
